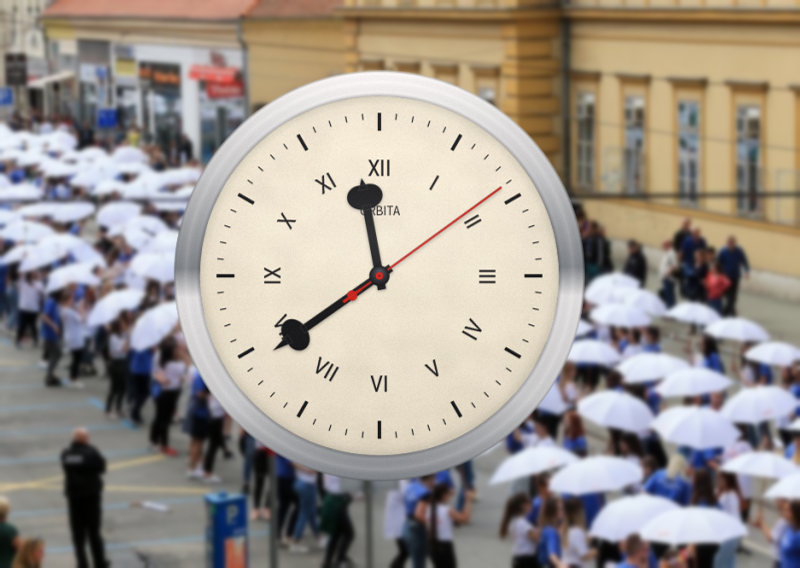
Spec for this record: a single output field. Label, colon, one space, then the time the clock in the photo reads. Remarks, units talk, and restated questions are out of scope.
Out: 11:39:09
